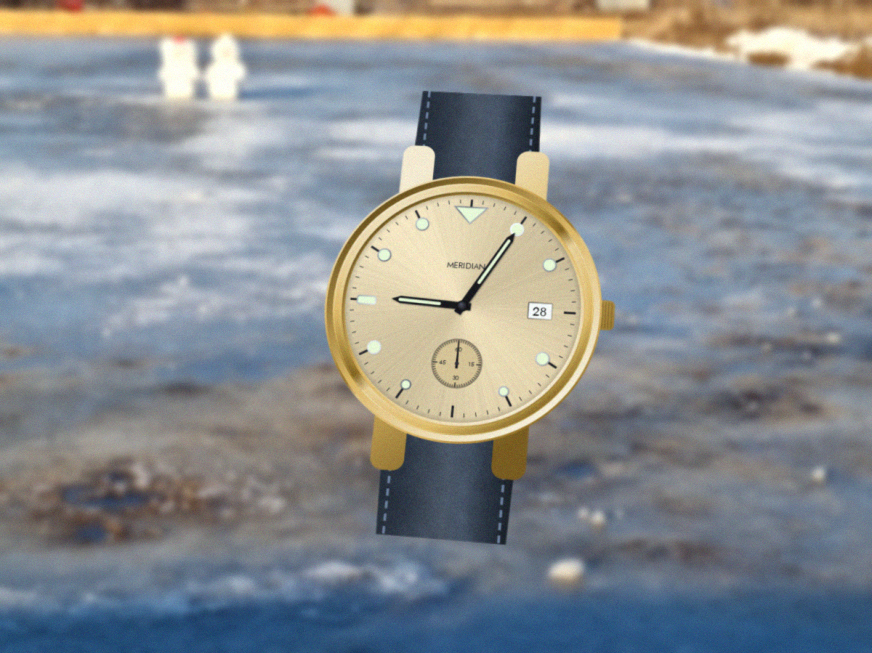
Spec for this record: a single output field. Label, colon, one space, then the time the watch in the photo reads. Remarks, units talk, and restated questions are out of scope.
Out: 9:05
